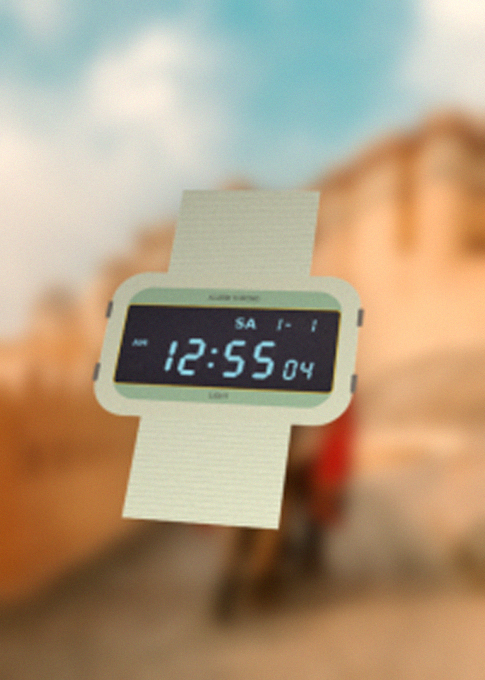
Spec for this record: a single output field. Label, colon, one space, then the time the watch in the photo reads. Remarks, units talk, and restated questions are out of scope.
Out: 12:55:04
